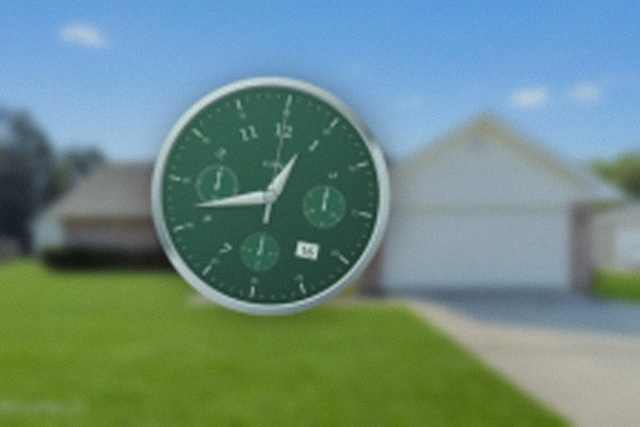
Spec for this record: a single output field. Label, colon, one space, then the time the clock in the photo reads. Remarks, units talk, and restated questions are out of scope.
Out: 12:42
